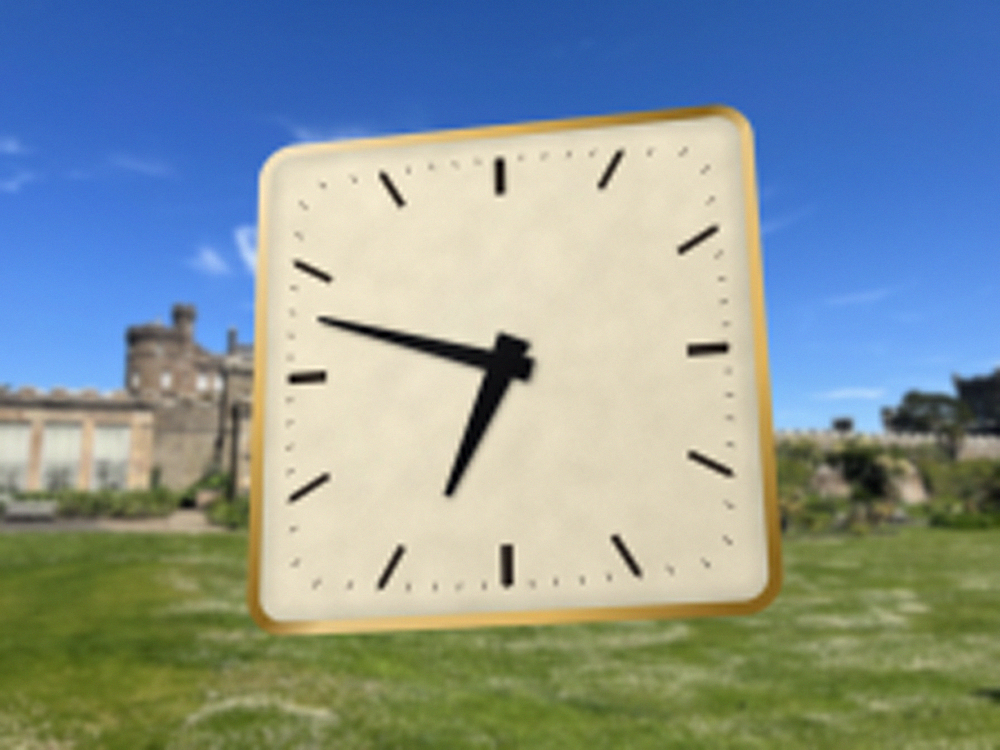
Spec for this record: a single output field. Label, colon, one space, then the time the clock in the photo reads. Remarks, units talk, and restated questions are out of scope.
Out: 6:48
